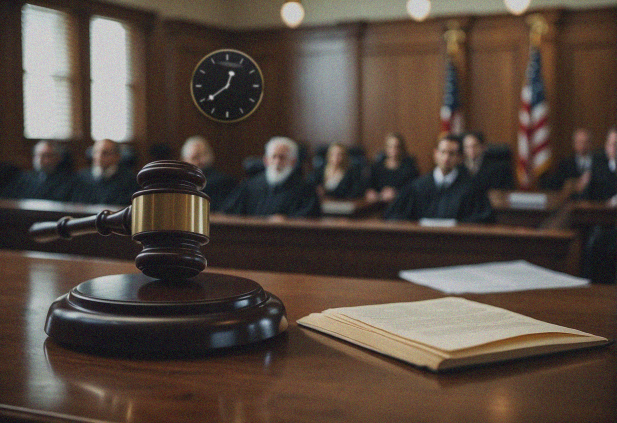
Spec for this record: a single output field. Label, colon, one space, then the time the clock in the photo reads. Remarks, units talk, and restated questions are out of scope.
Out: 12:39
